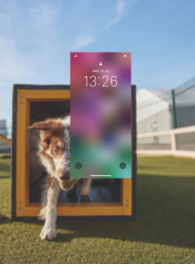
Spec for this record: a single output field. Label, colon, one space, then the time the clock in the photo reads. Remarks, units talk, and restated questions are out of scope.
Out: 13:26
